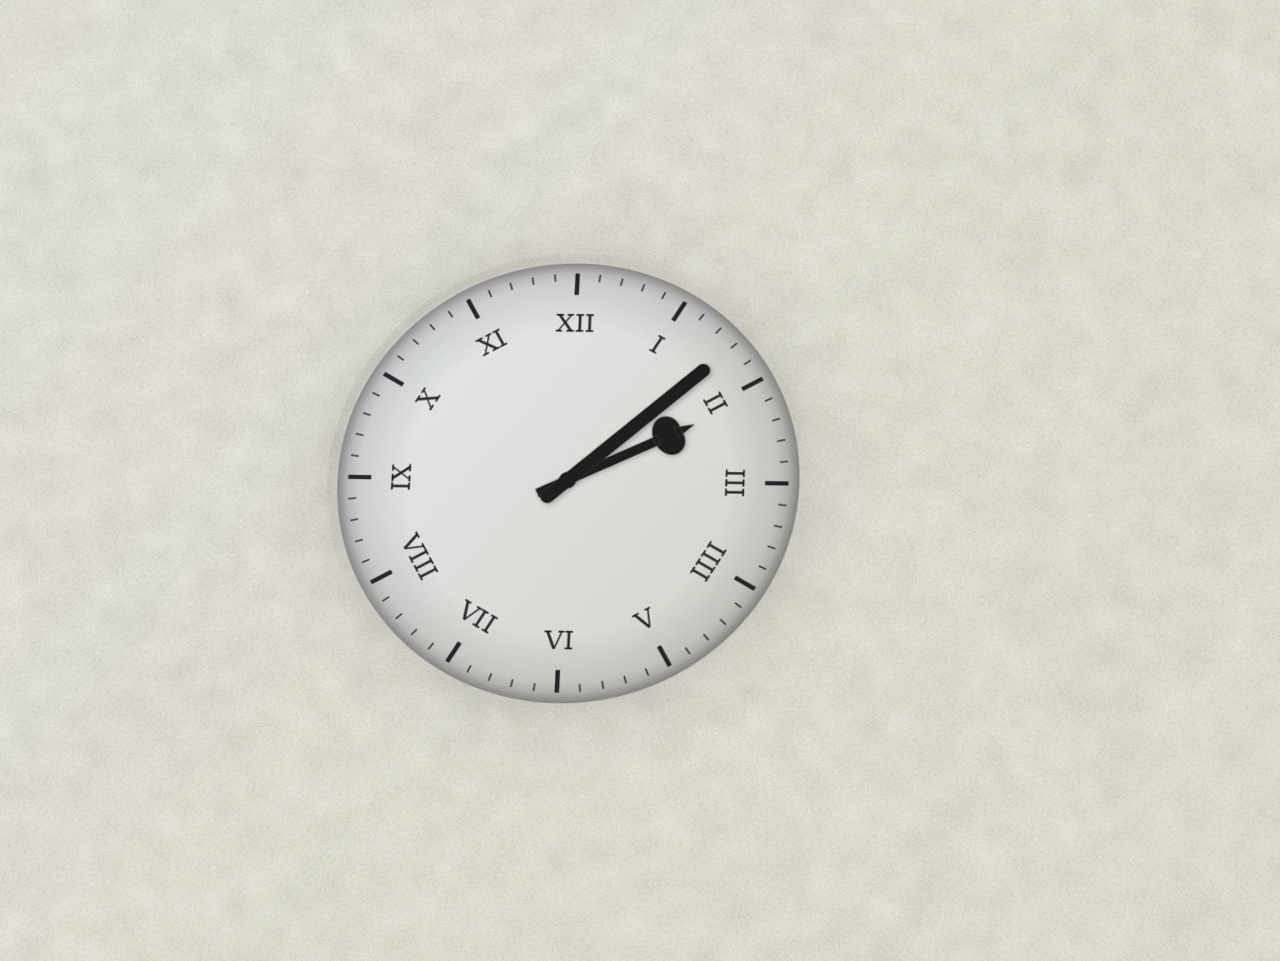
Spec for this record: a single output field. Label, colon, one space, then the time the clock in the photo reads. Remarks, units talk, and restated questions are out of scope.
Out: 2:08
